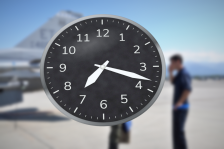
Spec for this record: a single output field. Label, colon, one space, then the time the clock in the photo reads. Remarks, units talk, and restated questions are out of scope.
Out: 7:18
